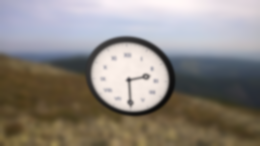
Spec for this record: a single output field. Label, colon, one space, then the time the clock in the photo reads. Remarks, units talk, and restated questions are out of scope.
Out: 2:30
